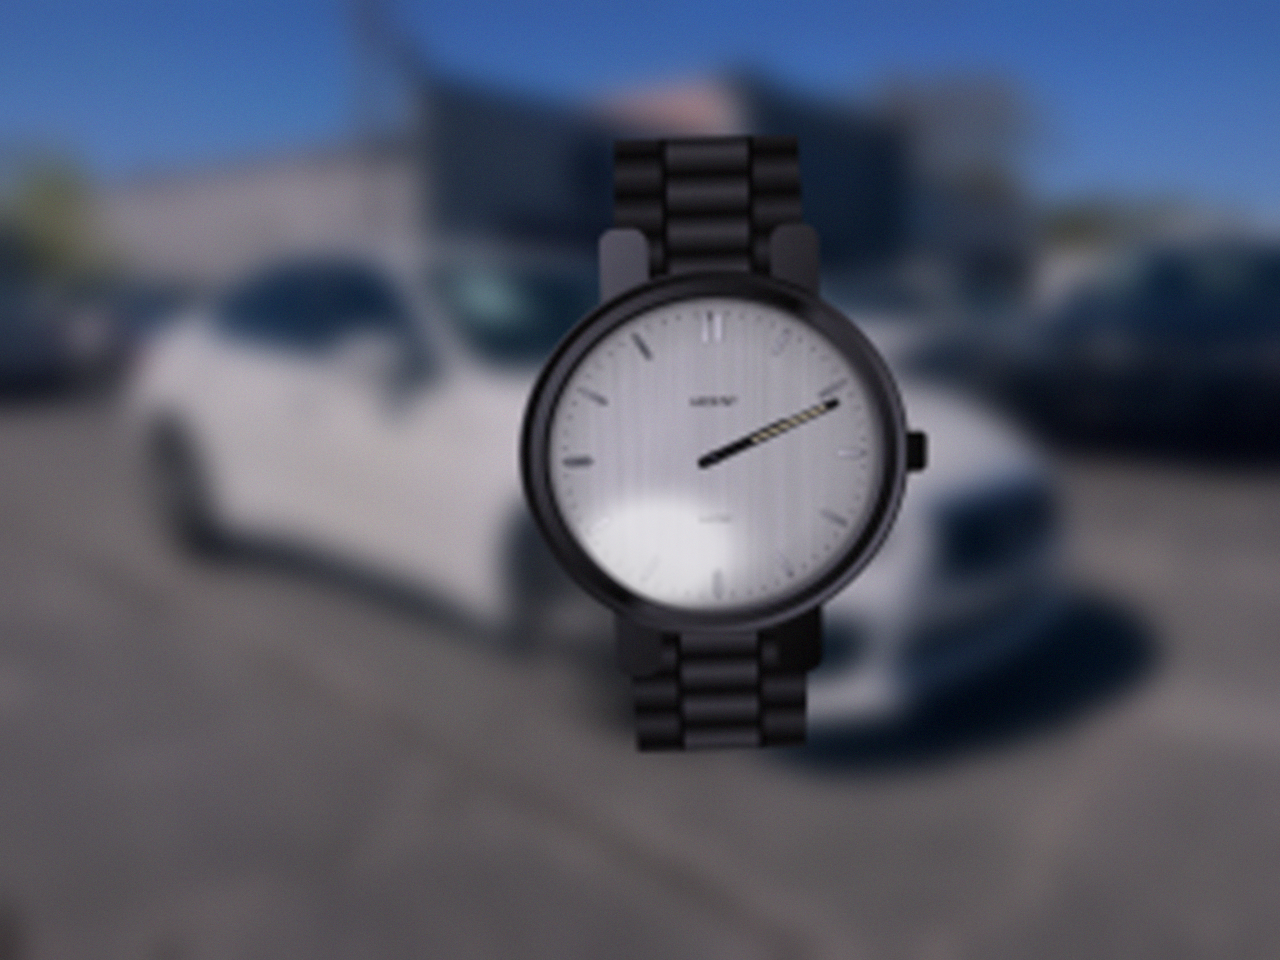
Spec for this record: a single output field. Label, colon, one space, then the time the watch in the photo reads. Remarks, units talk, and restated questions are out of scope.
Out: 2:11
